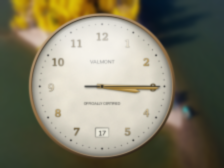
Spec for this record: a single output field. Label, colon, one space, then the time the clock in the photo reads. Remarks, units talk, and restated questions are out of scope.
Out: 3:15:15
